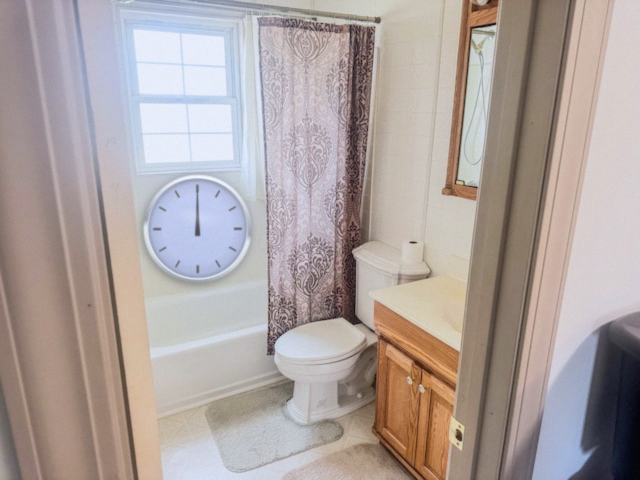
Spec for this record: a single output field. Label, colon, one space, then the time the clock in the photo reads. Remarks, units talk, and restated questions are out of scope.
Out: 12:00
